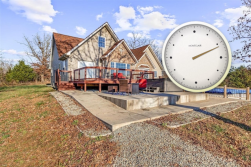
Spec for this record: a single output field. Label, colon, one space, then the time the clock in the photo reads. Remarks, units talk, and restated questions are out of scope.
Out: 2:11
